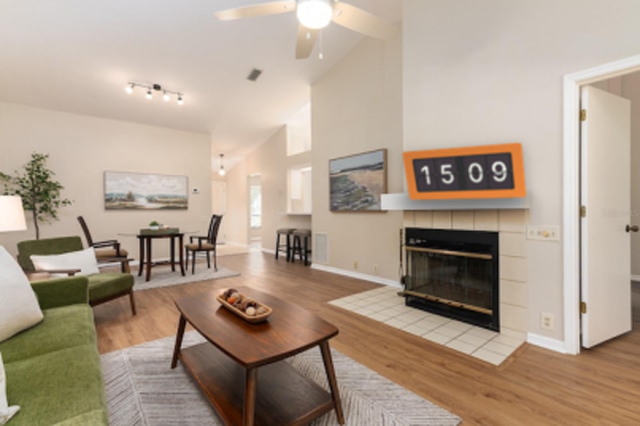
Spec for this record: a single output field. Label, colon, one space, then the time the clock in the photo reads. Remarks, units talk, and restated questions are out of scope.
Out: 15:09
